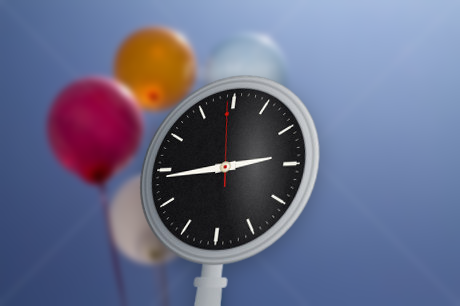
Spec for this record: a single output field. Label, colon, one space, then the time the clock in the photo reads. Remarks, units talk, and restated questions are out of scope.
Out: 2:43:59
